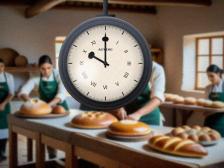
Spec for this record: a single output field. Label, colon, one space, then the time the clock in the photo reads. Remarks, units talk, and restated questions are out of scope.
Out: 10:00
